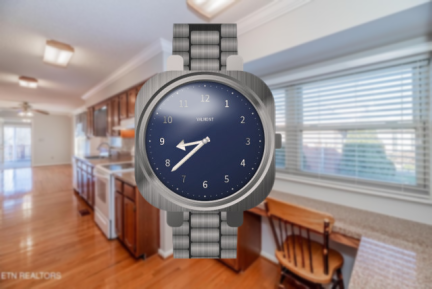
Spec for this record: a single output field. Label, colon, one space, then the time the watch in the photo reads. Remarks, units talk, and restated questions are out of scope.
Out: 8:38
